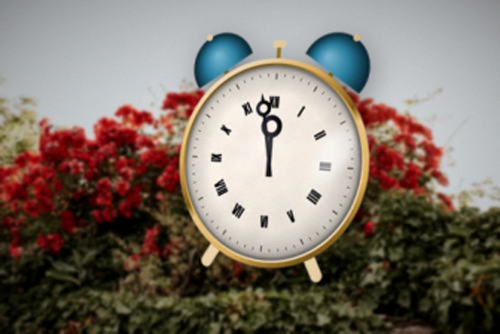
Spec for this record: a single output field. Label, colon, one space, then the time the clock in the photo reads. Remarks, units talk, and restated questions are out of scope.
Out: 11:58
